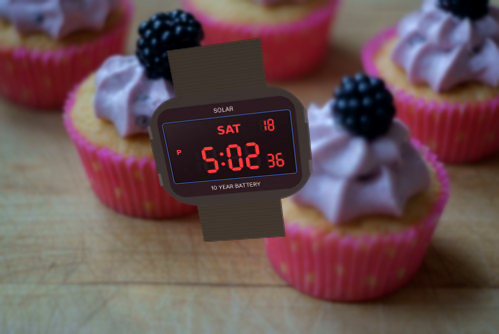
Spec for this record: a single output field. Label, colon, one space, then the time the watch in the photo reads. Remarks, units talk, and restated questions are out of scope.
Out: 5:02:36
